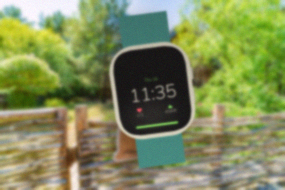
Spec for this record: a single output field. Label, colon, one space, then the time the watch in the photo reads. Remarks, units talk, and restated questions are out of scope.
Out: 11:35
